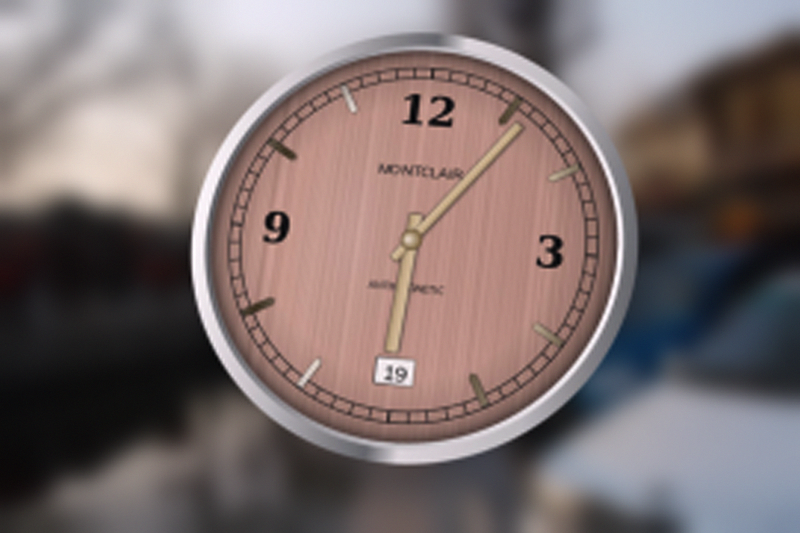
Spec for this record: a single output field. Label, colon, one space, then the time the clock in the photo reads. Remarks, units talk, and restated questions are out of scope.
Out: 6:06
